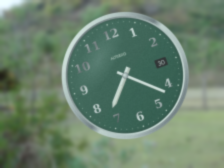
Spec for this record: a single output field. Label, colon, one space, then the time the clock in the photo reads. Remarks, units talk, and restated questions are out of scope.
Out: 7:22
